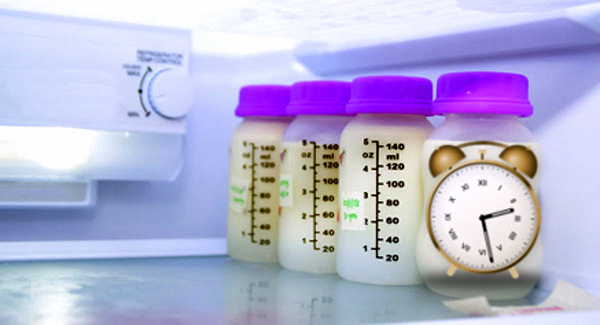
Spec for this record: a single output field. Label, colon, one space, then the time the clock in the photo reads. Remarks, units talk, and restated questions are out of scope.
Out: 2:28
